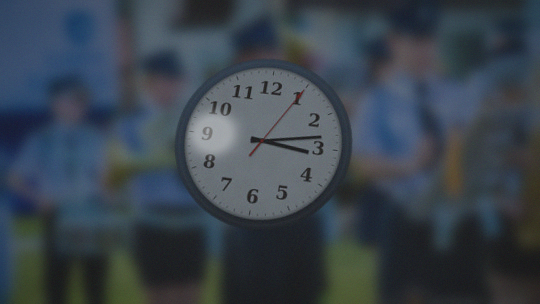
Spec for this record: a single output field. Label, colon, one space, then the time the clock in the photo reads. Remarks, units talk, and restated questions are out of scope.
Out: 3:13:05
